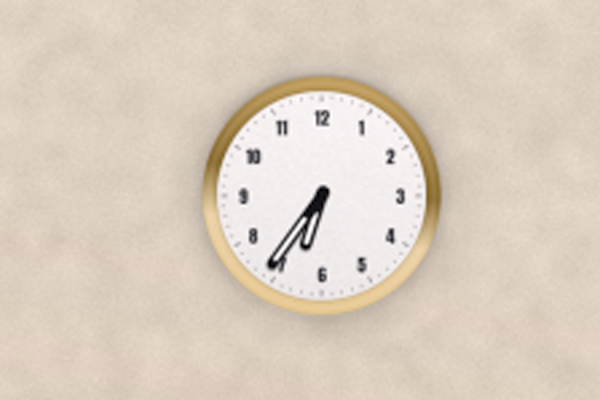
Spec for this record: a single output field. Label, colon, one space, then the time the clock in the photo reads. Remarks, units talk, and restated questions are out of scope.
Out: 6:36
